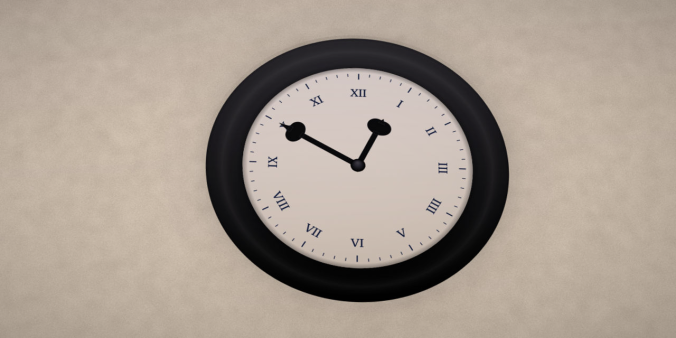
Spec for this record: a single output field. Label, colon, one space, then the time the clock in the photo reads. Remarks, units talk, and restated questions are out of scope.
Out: 12:50
